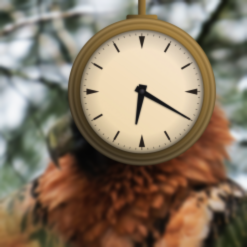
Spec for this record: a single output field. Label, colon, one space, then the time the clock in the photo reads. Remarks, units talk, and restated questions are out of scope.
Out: 6:20
